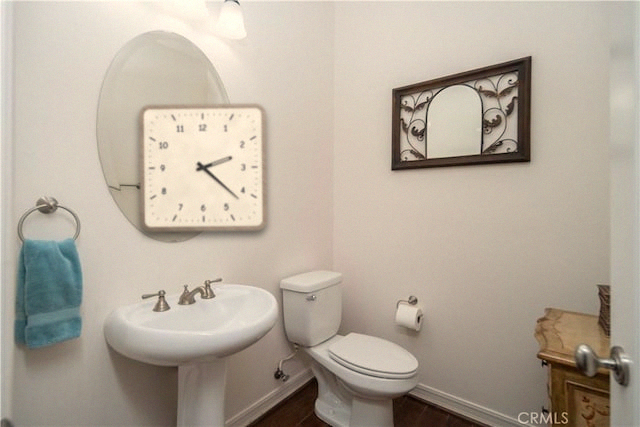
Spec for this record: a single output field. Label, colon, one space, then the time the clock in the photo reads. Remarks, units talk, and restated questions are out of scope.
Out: 2:22
